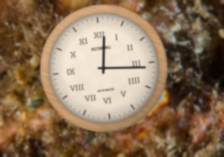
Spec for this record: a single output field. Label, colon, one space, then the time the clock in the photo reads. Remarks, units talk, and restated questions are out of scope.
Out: 12:16
